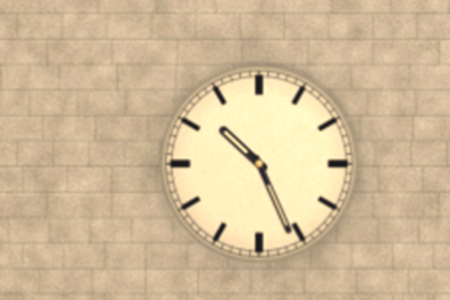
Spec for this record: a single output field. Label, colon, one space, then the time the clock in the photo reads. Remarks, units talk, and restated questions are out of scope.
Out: 10:26
